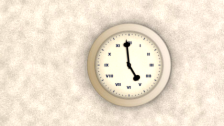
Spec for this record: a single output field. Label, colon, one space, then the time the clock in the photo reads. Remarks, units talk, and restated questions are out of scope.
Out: 4:59
